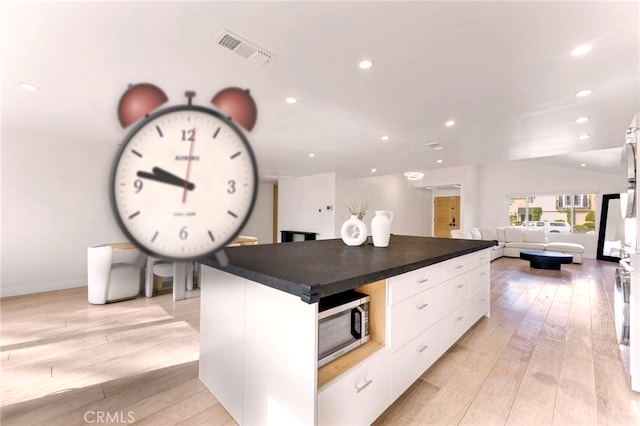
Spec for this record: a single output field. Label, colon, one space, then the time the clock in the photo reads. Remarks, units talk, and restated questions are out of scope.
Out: 9:47:01
